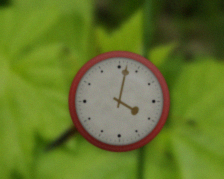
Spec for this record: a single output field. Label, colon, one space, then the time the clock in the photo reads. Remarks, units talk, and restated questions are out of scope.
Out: 4:02
